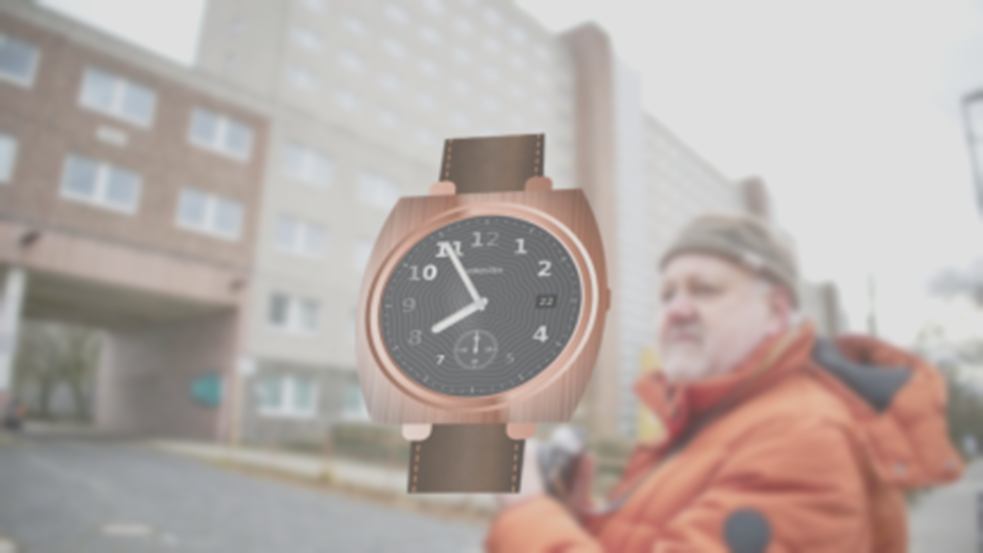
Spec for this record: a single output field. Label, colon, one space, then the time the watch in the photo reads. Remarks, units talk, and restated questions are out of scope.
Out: 7:55
